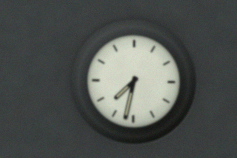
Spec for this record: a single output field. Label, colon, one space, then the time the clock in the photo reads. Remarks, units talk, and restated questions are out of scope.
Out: 7:32
